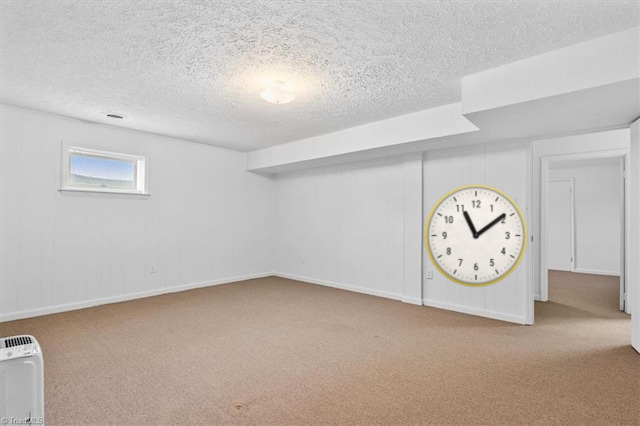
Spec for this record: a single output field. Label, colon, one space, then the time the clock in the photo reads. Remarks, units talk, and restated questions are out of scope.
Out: 11:09
